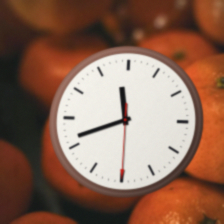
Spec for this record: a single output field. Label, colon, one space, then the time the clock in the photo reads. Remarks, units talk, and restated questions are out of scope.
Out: 11:41:30
